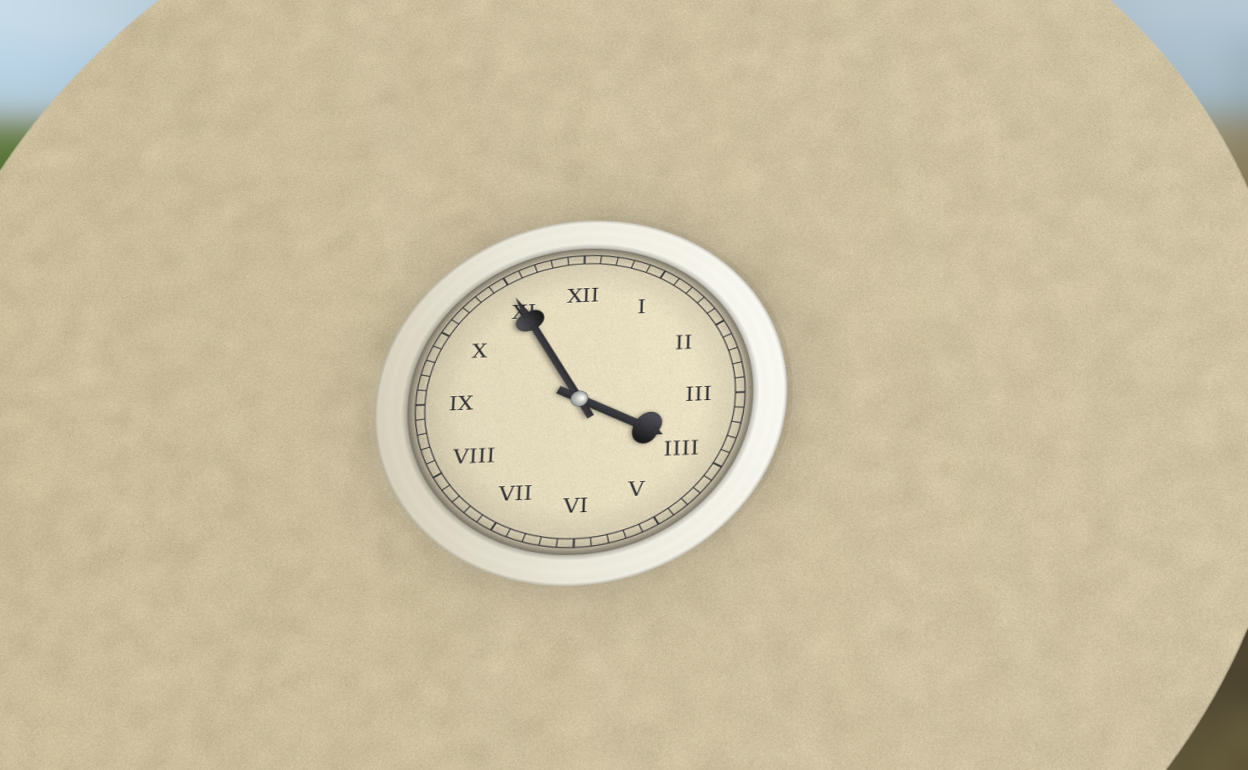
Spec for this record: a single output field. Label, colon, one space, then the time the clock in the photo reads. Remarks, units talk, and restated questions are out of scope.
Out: 3:55
